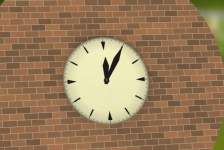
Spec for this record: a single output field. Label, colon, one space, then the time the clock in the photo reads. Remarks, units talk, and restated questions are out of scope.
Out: 12:05
